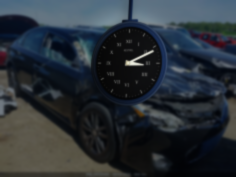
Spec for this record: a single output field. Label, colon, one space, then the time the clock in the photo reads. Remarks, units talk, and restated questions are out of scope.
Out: 3:11
